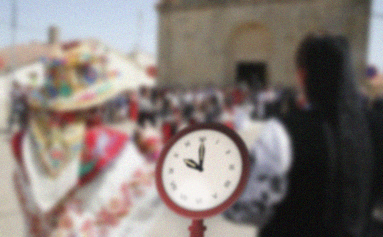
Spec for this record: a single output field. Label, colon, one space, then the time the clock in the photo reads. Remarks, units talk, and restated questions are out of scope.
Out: 10:00
